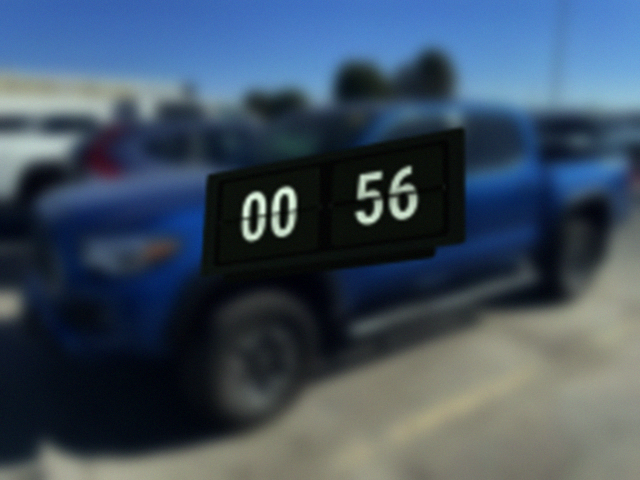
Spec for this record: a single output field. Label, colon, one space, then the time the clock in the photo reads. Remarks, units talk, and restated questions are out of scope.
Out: 0:56
